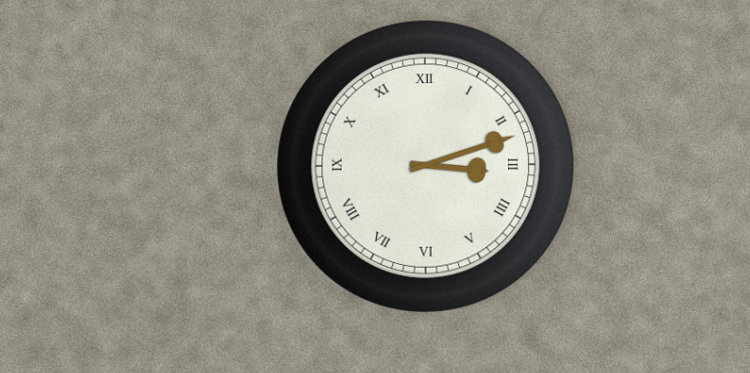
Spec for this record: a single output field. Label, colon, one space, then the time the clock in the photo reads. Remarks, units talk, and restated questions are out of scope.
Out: 3:12
